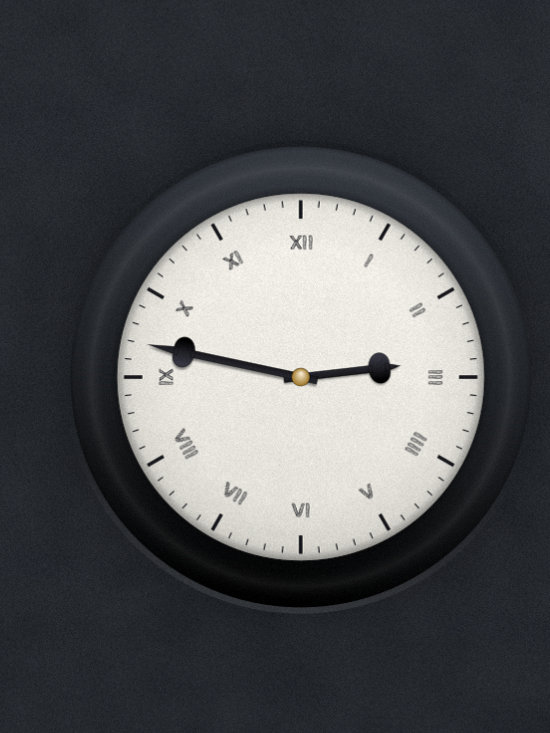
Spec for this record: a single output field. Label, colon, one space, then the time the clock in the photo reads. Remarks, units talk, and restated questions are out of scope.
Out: 2:47
